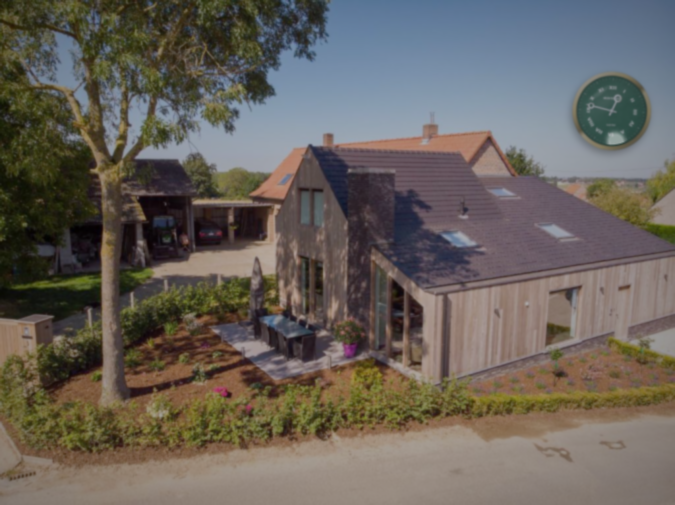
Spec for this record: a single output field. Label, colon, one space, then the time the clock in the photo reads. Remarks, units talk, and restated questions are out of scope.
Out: 12:47
